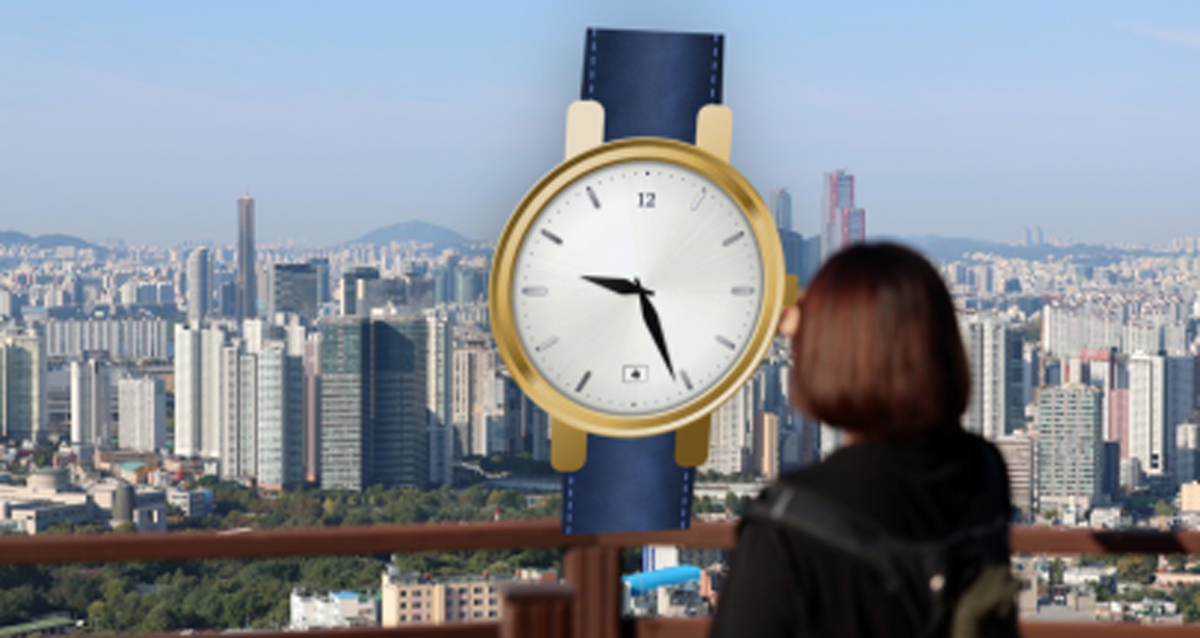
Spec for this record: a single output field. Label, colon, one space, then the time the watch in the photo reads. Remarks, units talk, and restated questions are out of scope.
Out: 9:26
